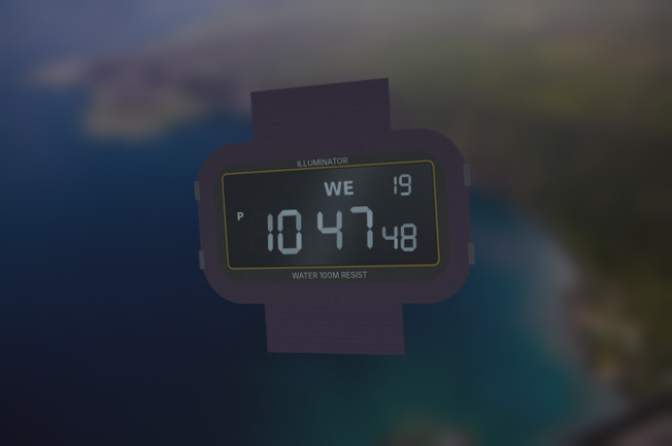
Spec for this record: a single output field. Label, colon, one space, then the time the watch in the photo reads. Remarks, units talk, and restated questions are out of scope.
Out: 10:47:48
